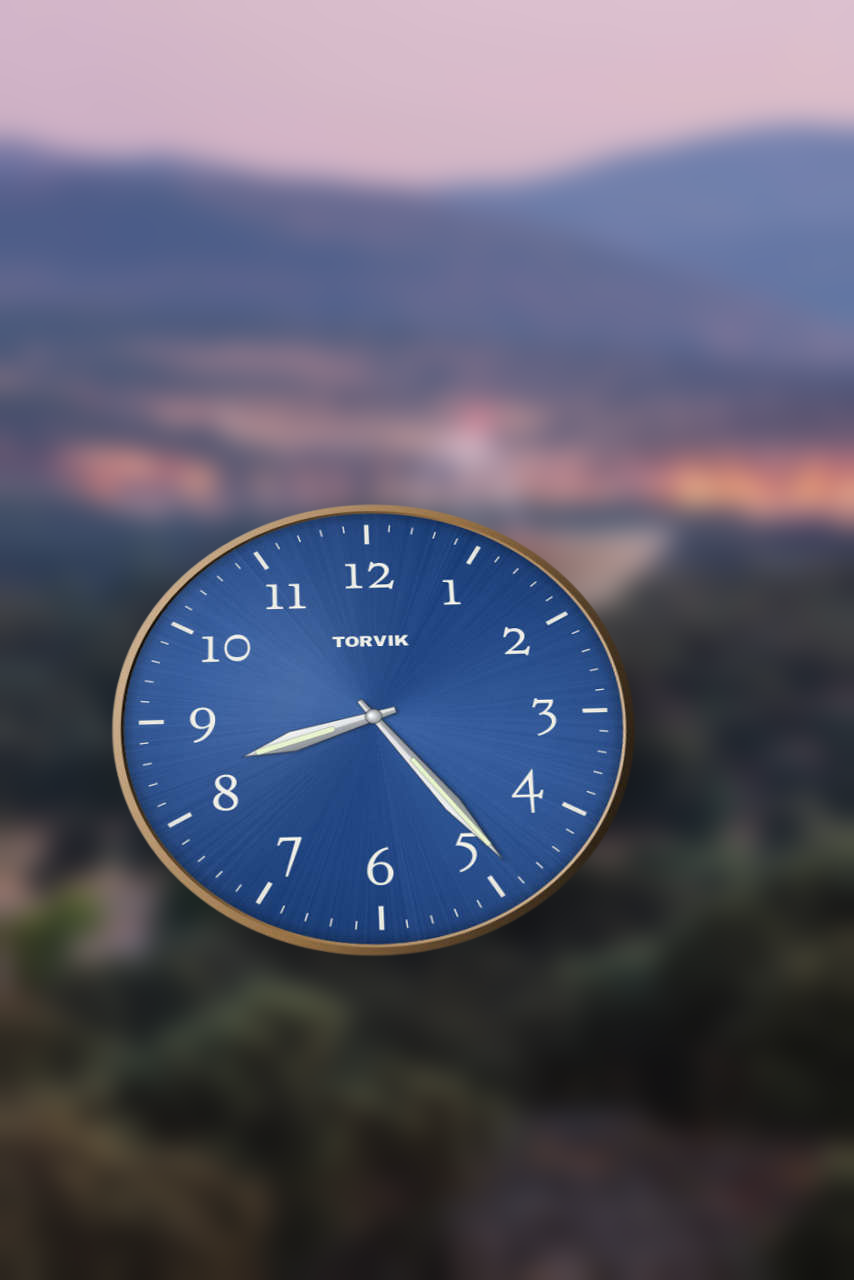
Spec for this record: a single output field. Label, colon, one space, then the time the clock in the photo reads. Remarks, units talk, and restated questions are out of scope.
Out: 8:24
